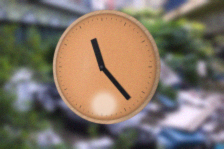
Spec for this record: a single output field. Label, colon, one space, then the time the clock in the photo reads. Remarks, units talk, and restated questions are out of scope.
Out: 11:23
